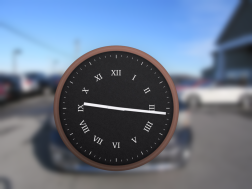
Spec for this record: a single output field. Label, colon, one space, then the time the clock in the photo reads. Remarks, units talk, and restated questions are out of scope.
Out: 9:16
